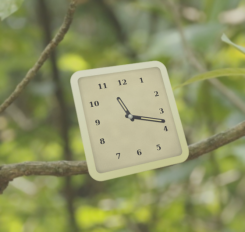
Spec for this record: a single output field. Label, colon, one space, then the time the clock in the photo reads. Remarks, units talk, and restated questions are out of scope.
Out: 11:18
